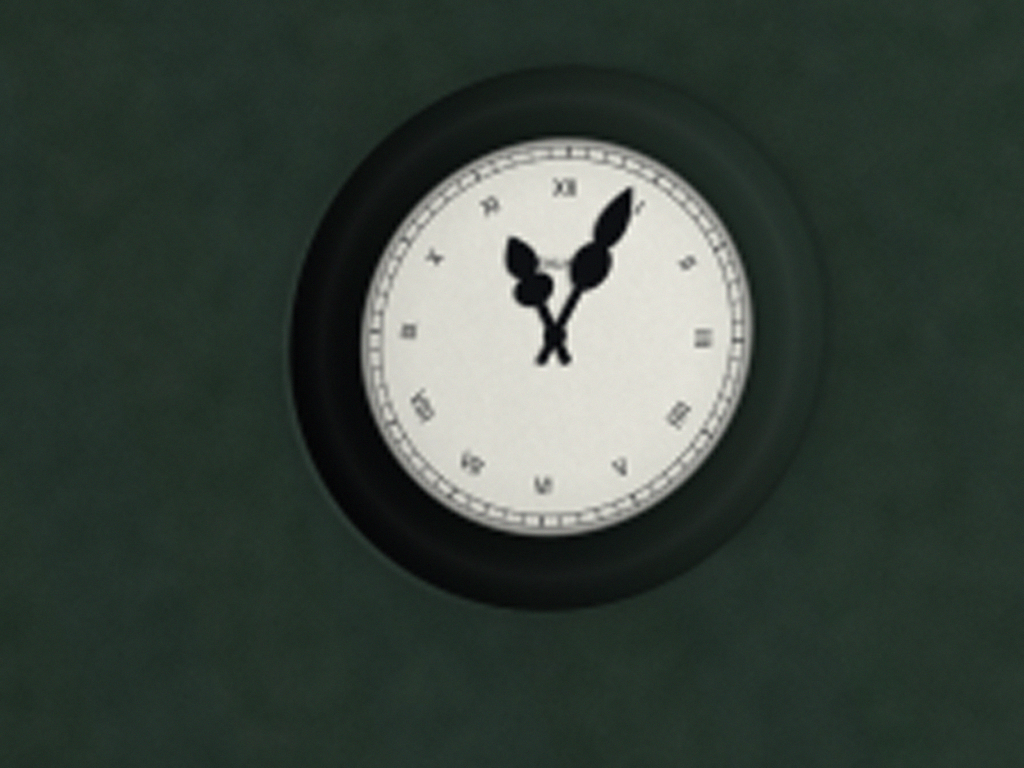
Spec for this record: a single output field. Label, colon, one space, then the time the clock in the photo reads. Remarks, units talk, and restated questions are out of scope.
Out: 11:04
